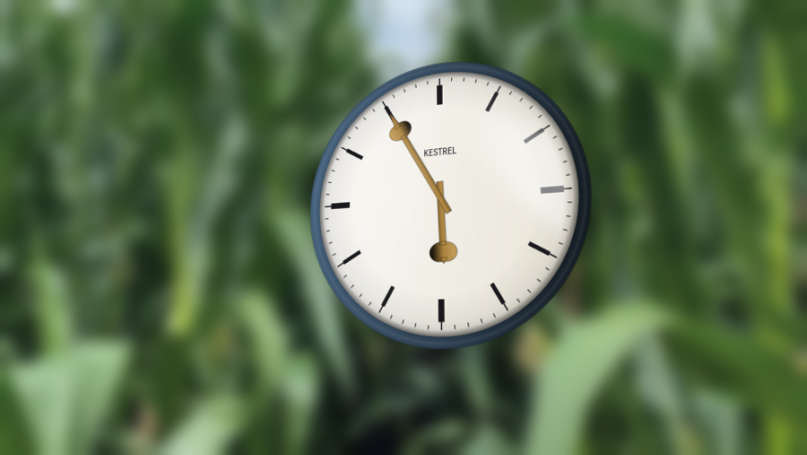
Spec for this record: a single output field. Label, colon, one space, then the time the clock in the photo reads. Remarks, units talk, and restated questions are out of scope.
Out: 5:55
